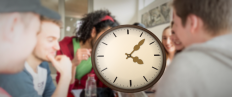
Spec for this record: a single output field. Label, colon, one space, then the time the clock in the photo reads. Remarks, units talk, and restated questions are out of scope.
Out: 4:07
